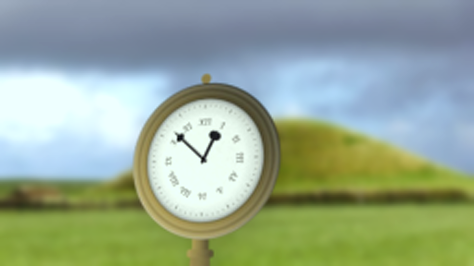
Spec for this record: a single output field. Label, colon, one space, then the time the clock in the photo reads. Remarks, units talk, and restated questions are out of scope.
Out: 12:52
